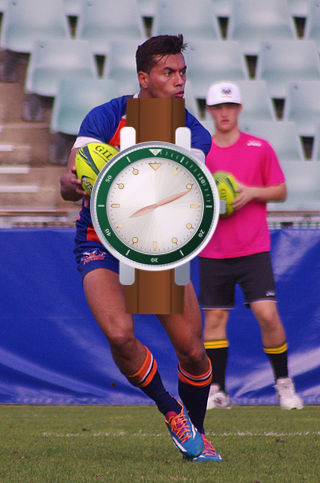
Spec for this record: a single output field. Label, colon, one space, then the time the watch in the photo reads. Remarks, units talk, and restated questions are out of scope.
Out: 8:11
